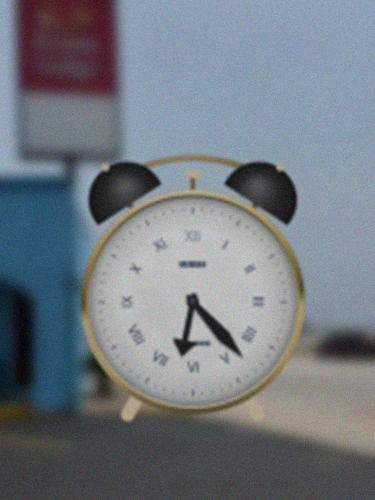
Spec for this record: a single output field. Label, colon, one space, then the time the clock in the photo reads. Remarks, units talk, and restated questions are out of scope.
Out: 6:23
